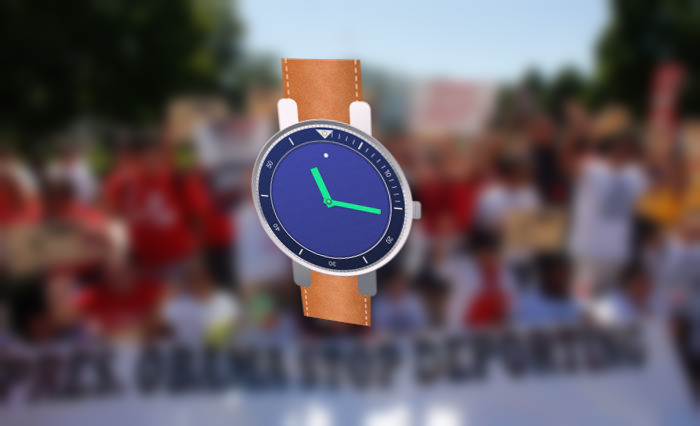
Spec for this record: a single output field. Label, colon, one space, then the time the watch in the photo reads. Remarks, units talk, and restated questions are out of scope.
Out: 11:16
